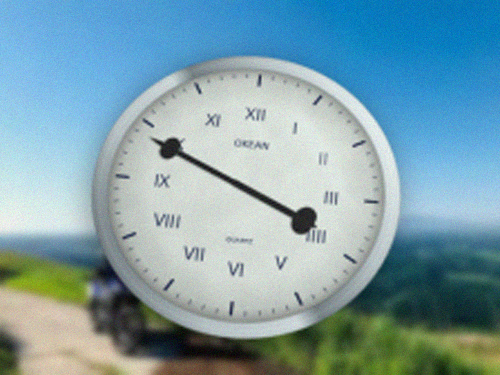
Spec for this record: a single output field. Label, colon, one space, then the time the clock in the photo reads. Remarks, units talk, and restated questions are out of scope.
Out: 3:49
